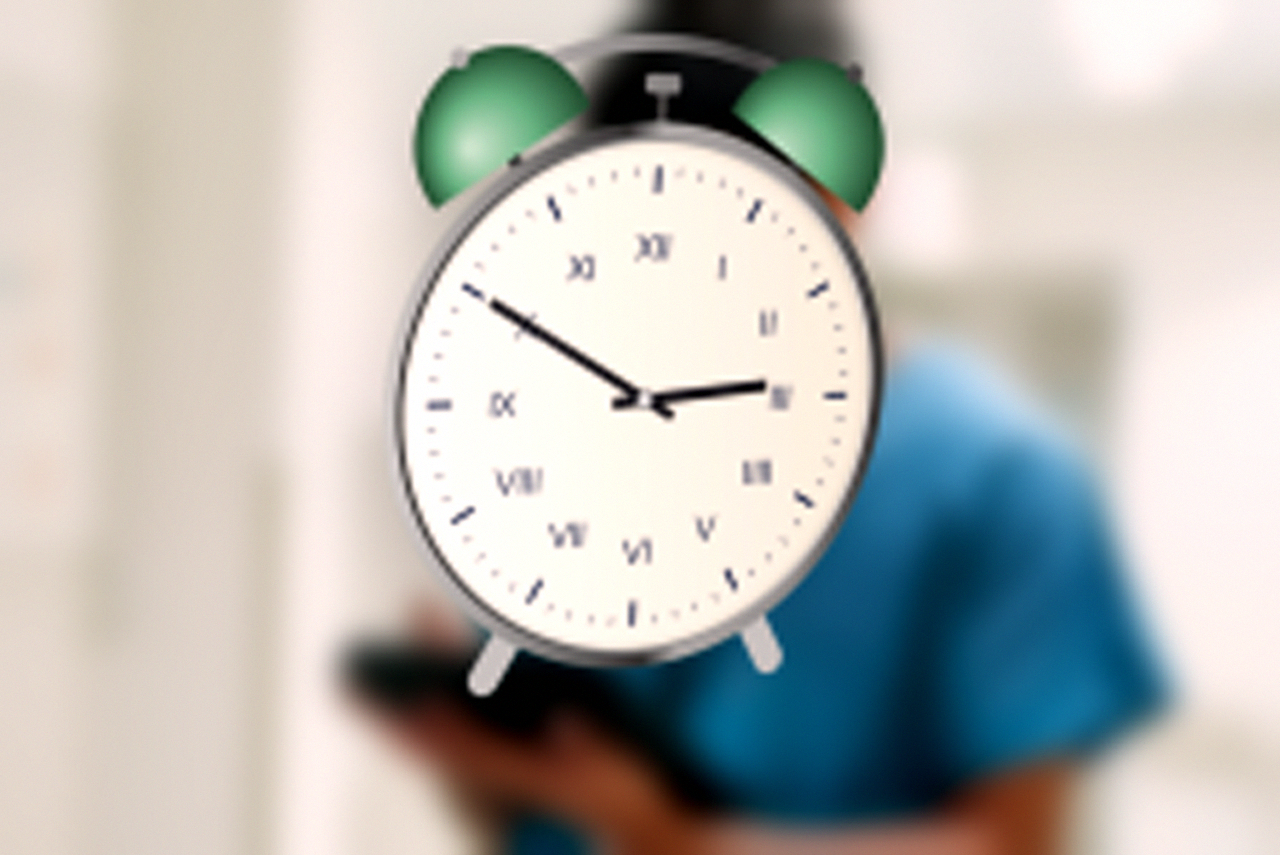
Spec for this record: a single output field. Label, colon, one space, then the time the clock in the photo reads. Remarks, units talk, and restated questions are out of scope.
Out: 2:50
